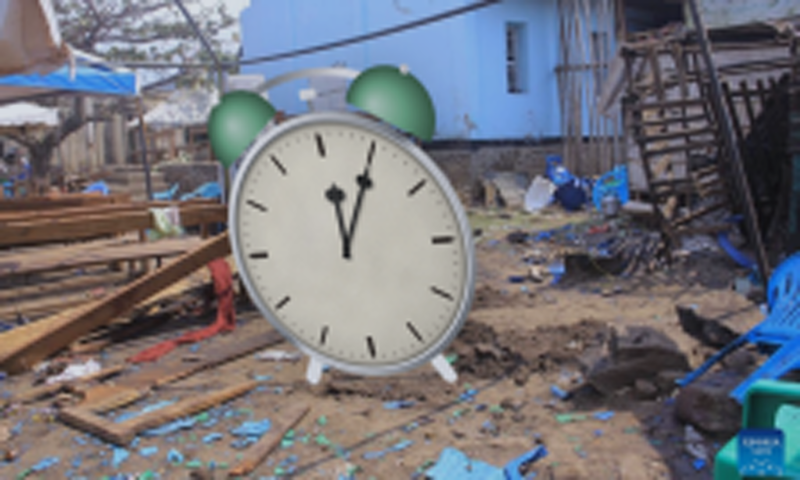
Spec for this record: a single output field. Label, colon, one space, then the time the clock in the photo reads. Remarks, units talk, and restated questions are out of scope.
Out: 12:05
